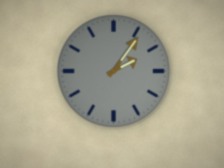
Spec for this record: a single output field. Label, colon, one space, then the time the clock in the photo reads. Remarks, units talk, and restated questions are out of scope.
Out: 2:06
